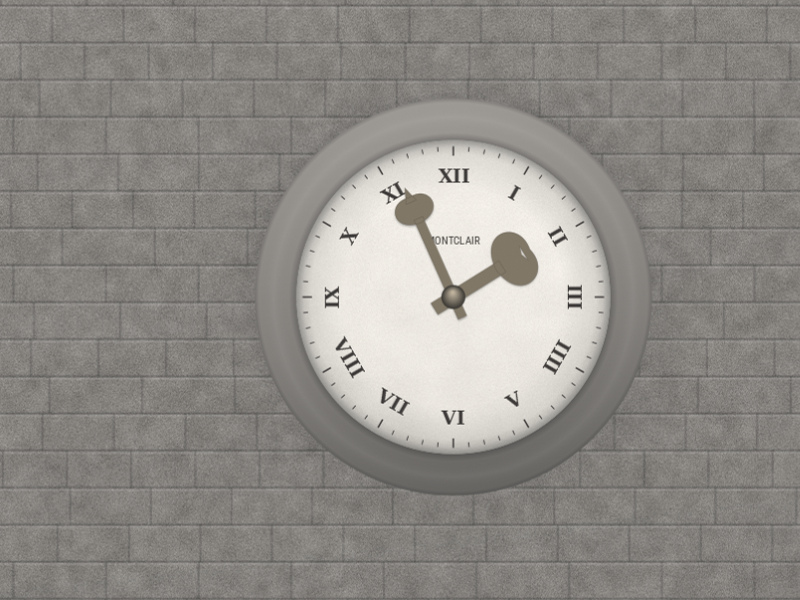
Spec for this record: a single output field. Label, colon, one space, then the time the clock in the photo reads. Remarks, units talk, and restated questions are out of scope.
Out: 1:56
